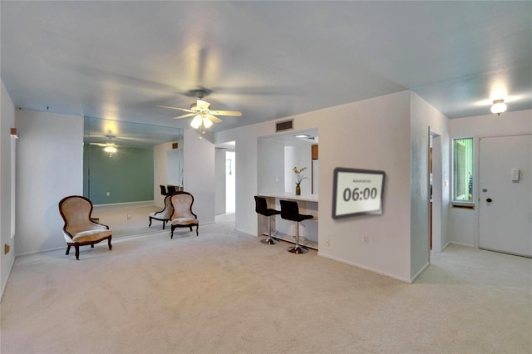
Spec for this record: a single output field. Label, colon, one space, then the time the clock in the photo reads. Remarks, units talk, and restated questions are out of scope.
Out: 6:00
